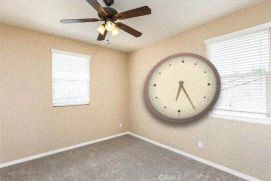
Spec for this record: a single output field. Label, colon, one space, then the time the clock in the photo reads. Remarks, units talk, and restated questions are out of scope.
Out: 6:25
